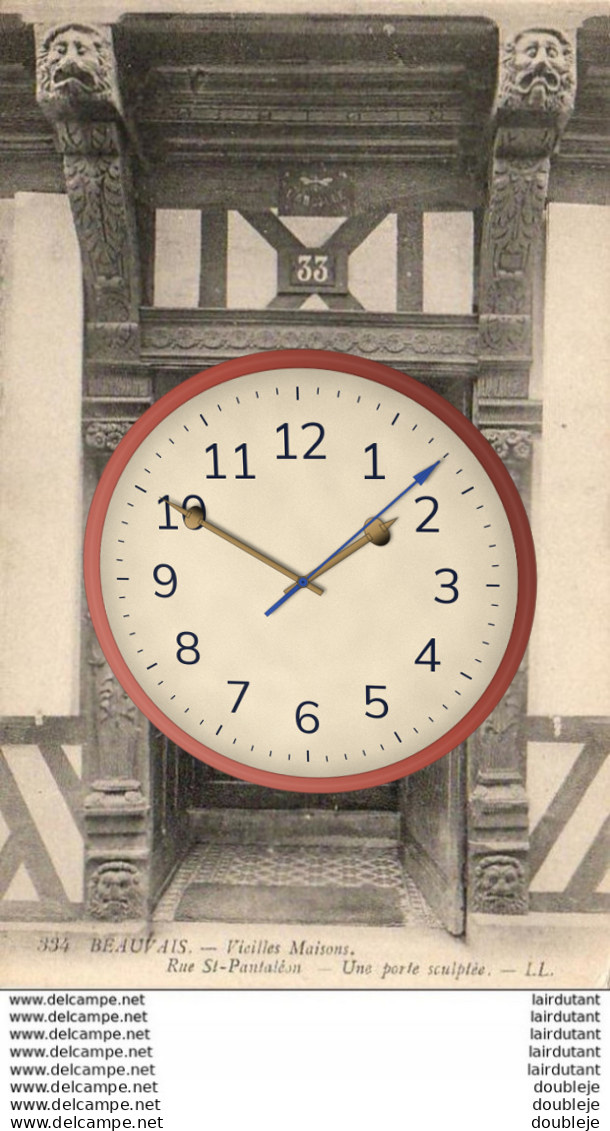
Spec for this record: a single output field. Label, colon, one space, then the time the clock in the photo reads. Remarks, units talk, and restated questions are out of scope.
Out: 1:50:08
